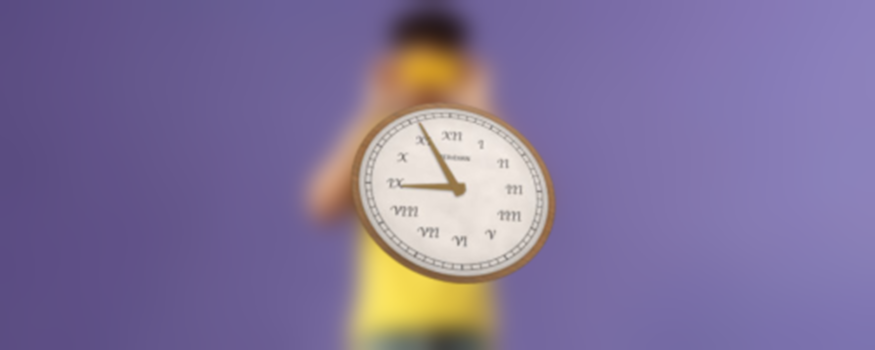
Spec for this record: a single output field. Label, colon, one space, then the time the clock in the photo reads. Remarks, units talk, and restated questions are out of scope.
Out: 8:56
